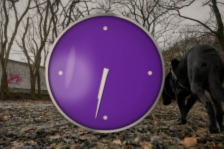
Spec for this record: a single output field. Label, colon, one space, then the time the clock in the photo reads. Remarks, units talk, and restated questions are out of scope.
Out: 6:32
